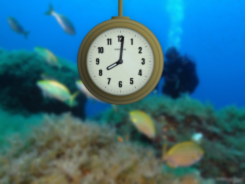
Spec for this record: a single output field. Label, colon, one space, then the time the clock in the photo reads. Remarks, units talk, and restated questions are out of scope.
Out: 8:01
